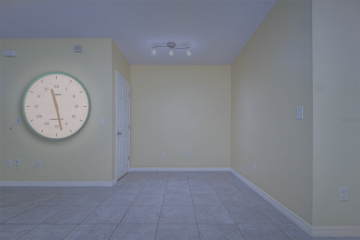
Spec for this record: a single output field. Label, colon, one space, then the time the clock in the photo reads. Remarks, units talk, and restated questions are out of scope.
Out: 11:28
